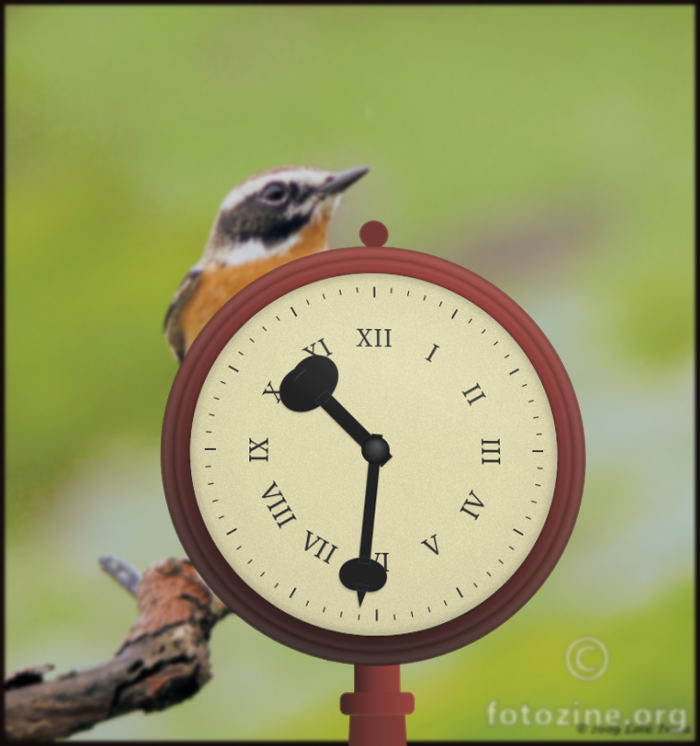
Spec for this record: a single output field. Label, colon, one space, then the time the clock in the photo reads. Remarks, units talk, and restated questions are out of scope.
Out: 10:31
